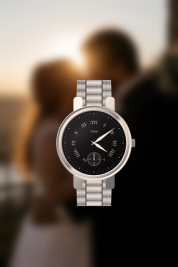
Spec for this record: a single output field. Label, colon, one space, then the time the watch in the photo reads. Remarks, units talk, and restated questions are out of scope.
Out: 4:09
